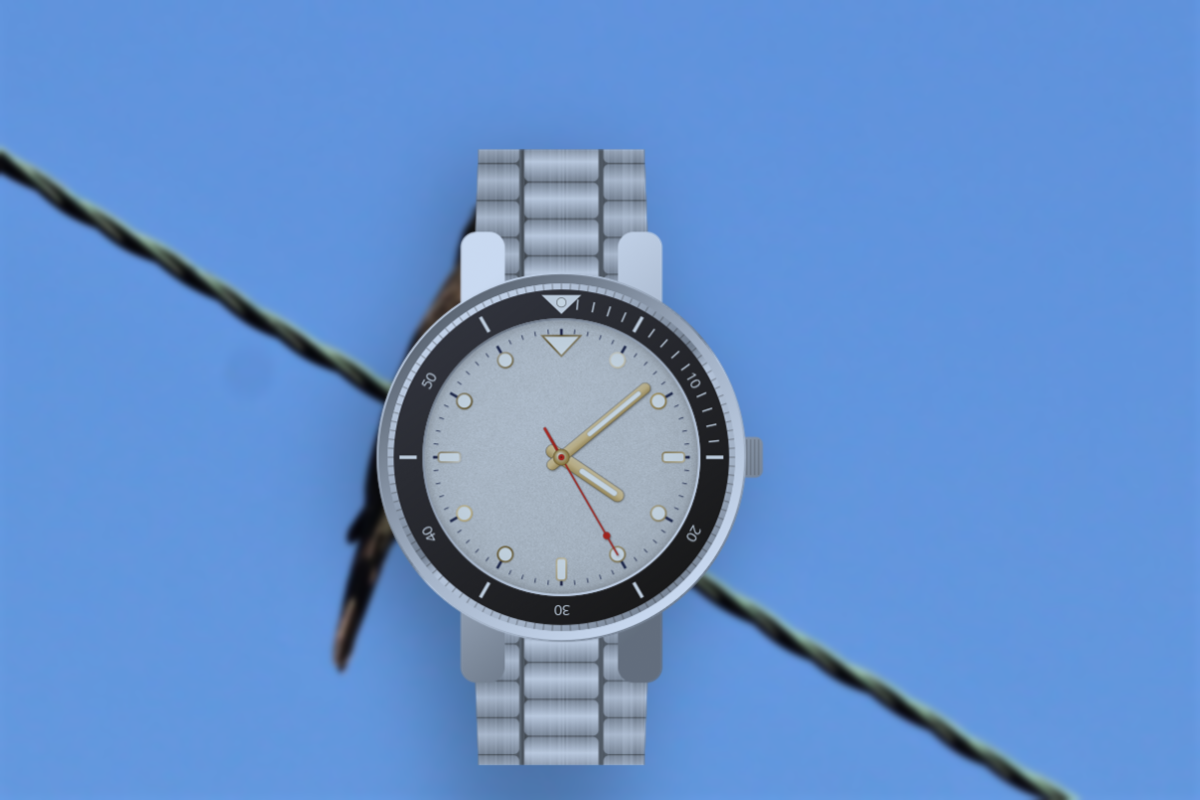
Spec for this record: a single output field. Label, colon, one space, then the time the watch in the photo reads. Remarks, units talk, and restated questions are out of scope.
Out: 4:08:25
